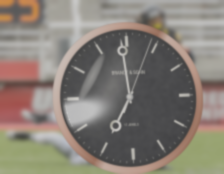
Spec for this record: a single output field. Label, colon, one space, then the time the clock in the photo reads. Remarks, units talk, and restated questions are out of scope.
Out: 6:59:04
